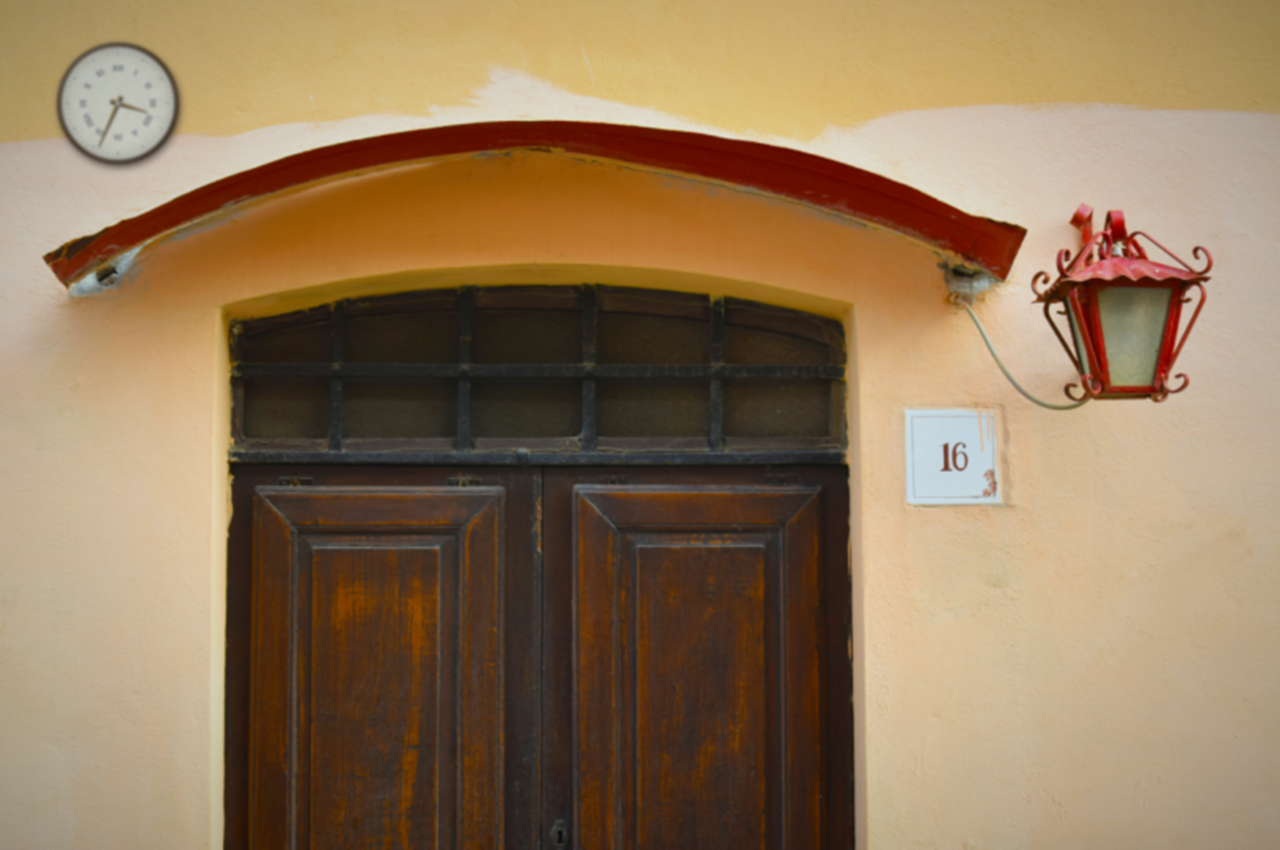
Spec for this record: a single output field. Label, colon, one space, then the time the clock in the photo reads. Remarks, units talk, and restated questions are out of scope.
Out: 3:34
